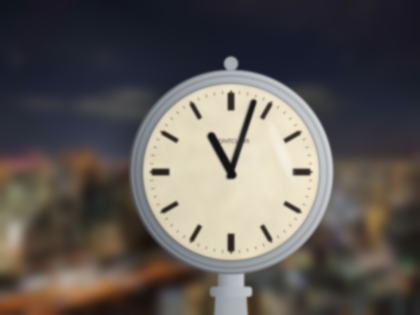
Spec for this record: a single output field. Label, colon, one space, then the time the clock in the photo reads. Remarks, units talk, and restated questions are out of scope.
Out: 11:03
